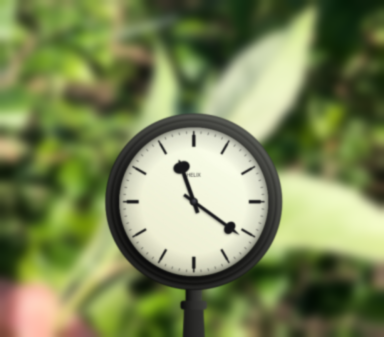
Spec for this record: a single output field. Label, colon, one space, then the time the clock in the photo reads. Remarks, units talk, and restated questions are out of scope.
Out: 11:21
